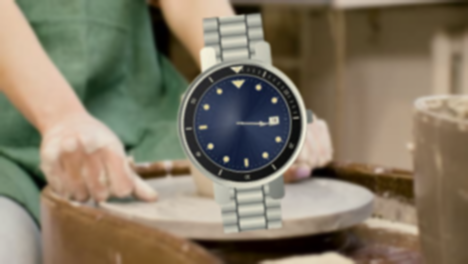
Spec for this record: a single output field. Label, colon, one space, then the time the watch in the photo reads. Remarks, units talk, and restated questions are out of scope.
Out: 3:16
